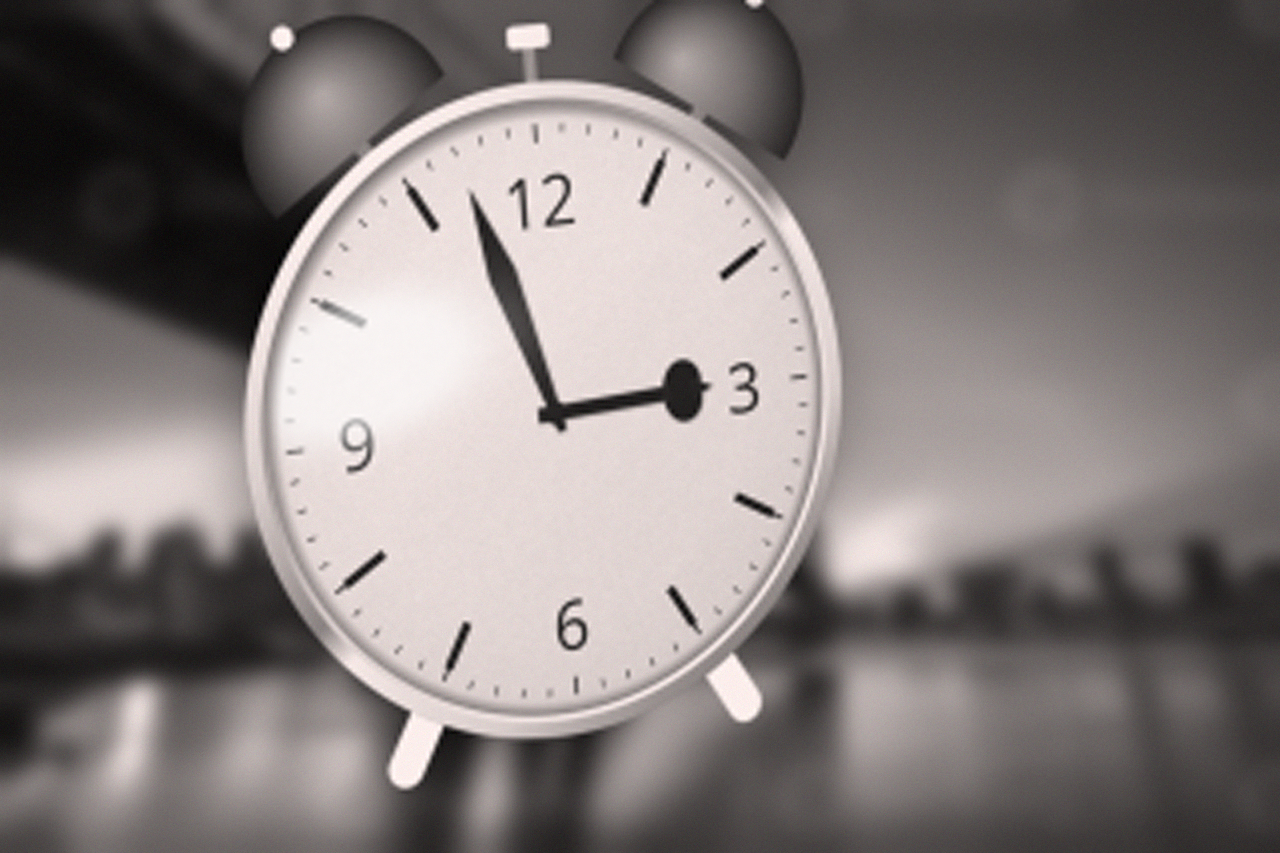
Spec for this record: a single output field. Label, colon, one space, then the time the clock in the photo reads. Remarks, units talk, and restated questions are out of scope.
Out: 2:57
